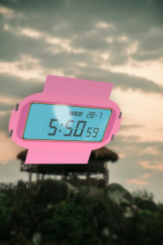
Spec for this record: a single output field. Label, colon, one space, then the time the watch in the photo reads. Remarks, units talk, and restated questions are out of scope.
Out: 5:50:59
